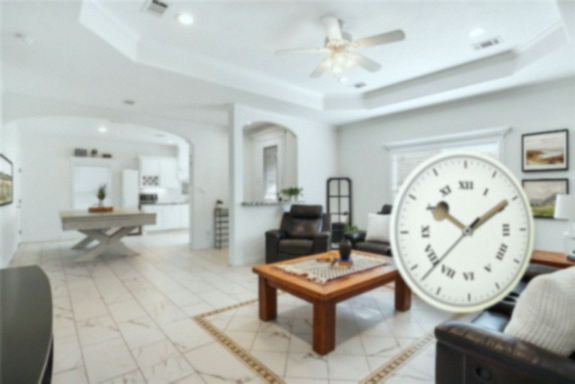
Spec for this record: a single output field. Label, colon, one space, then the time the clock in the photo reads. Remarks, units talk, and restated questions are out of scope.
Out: 10:09:38
